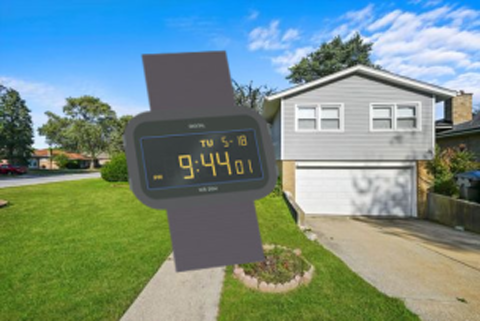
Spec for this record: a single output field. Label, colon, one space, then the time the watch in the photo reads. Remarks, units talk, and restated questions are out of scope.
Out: 9:44:01
